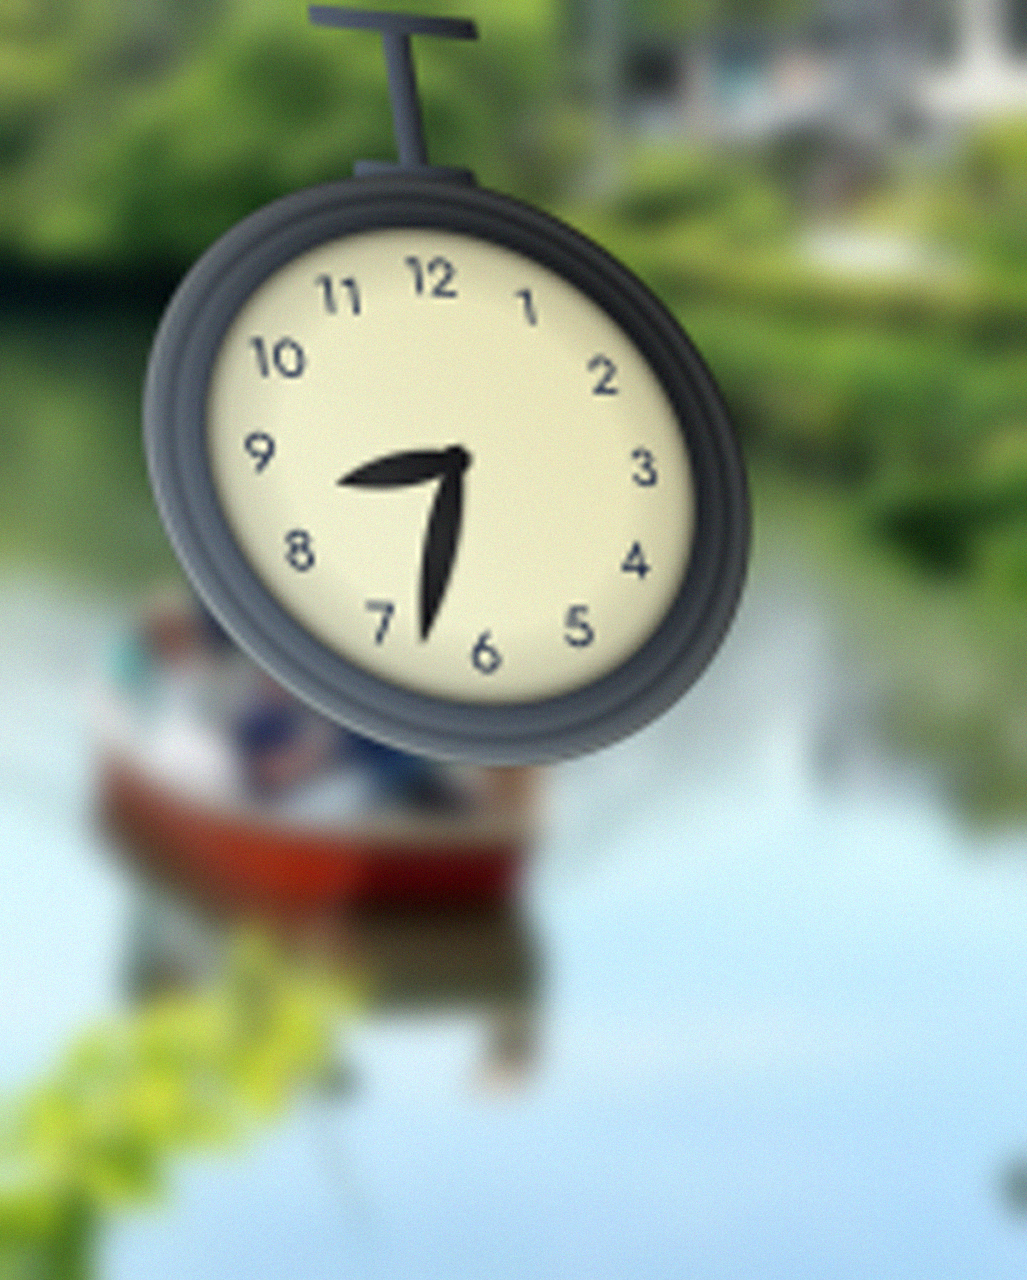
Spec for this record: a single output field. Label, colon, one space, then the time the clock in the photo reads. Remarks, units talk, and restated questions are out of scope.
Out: 8:33
